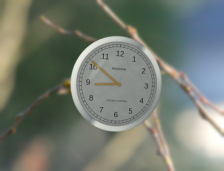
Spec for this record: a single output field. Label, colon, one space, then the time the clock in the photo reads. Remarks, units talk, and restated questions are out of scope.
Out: 8:51
